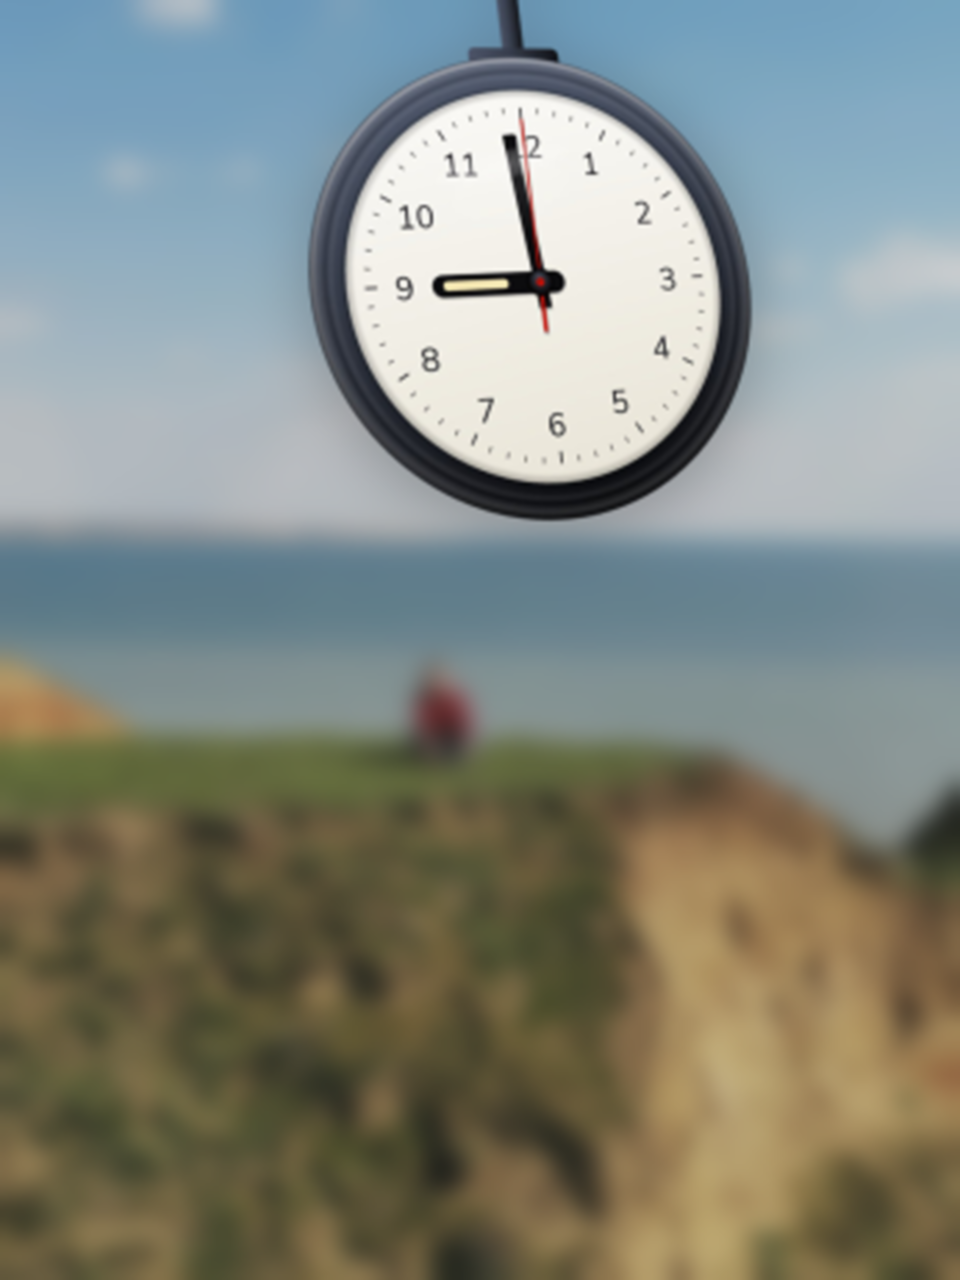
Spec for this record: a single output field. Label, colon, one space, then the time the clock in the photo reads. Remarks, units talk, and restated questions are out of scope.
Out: 8:59:00
